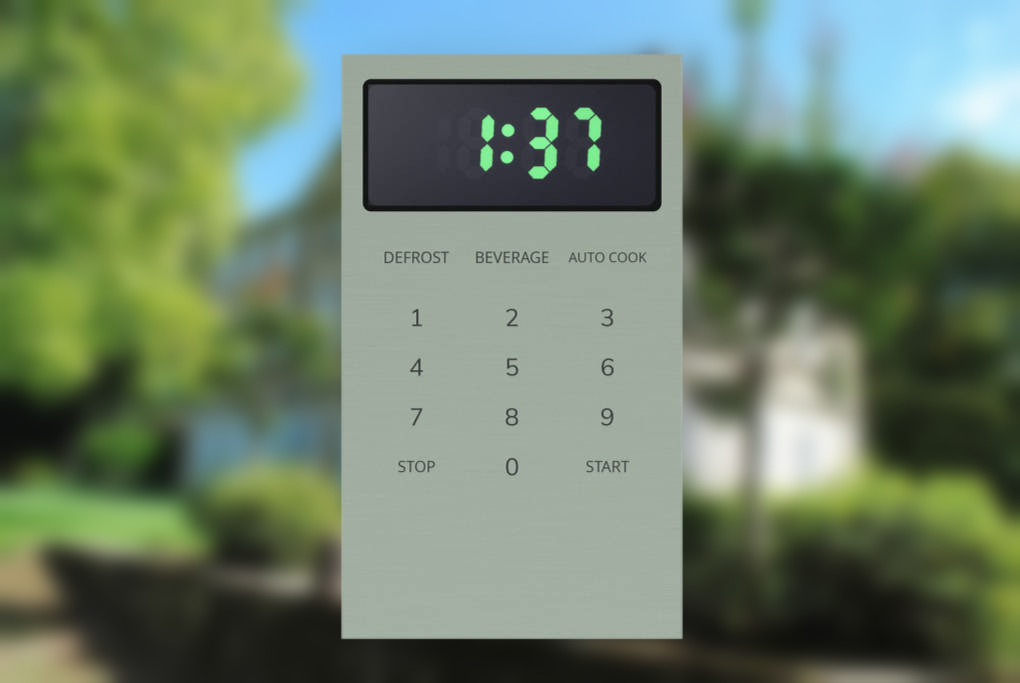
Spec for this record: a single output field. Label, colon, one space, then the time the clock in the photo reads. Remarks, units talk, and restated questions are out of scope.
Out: 1:37
